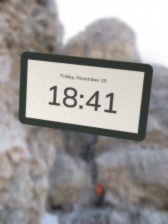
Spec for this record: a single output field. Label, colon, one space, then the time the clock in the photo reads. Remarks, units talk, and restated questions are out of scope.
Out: 18:41
